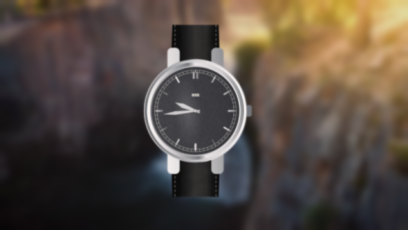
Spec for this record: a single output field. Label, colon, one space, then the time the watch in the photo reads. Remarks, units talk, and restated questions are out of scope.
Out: 9:44
